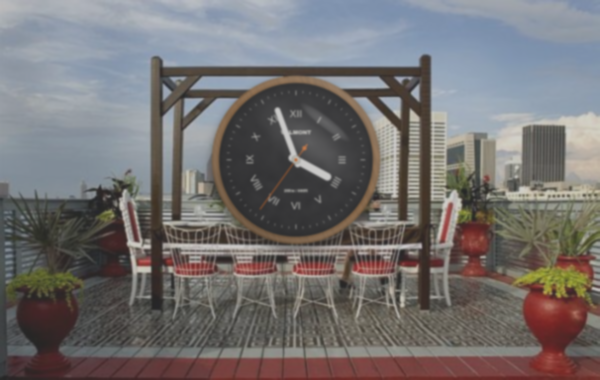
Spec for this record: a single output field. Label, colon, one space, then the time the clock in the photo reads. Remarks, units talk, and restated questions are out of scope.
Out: 3:56:36
